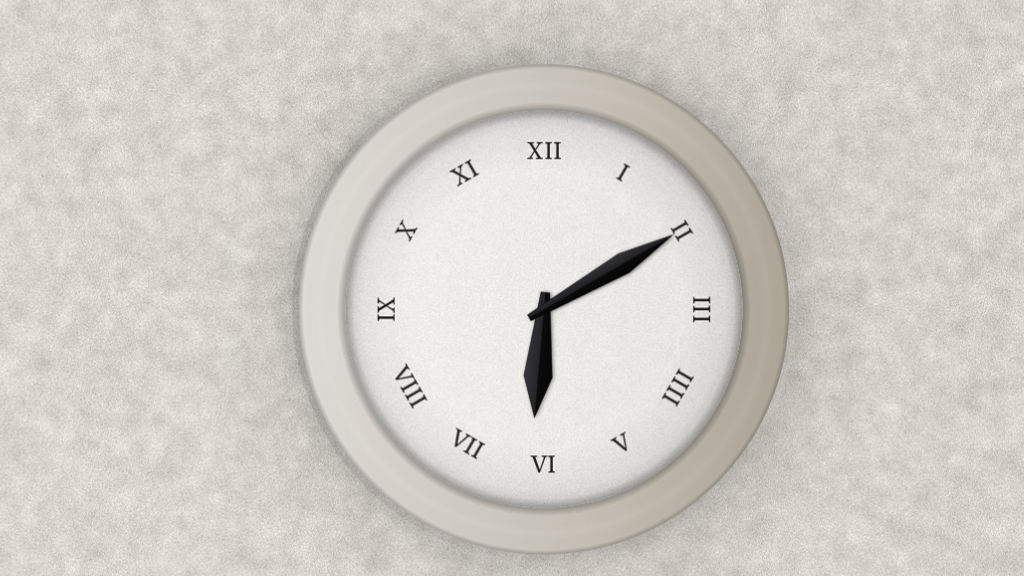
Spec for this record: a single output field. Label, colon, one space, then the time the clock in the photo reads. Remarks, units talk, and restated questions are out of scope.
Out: 6:10
